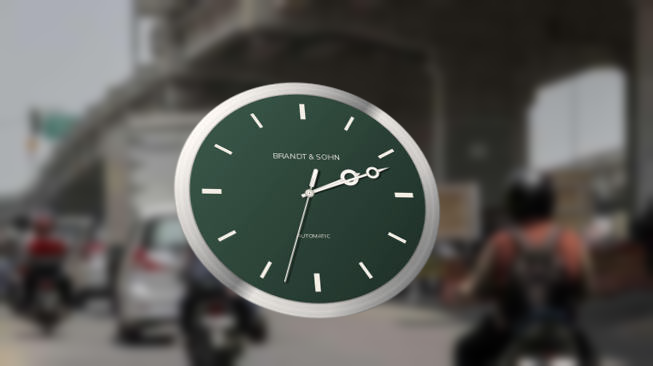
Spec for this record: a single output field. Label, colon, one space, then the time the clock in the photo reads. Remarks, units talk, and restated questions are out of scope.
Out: 2:11:33
